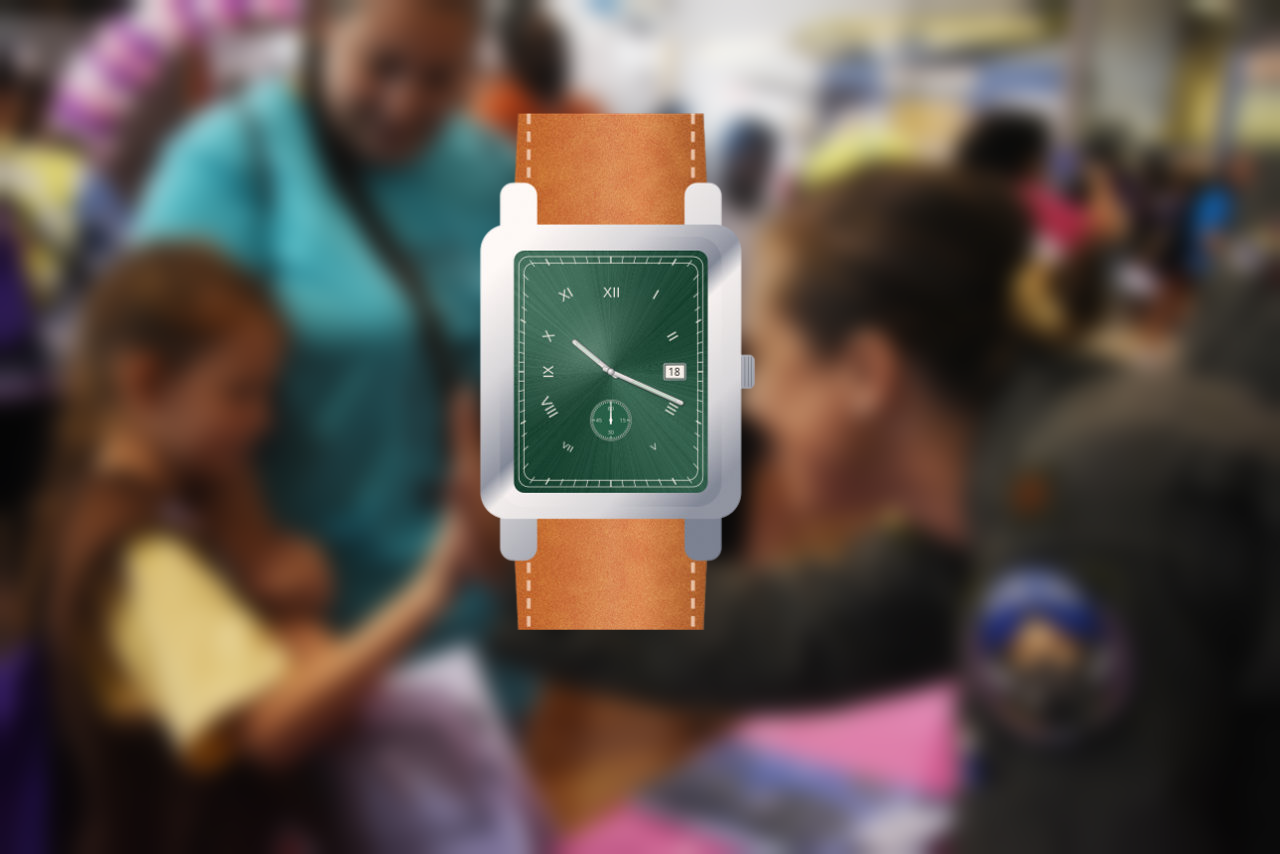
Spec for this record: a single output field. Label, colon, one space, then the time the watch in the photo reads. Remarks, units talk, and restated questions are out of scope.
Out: 10:19
